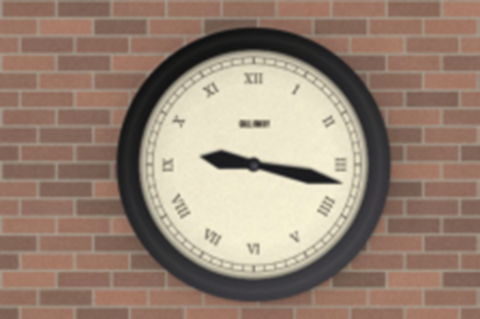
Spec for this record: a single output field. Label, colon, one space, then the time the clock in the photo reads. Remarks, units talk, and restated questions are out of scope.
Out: 9:17
